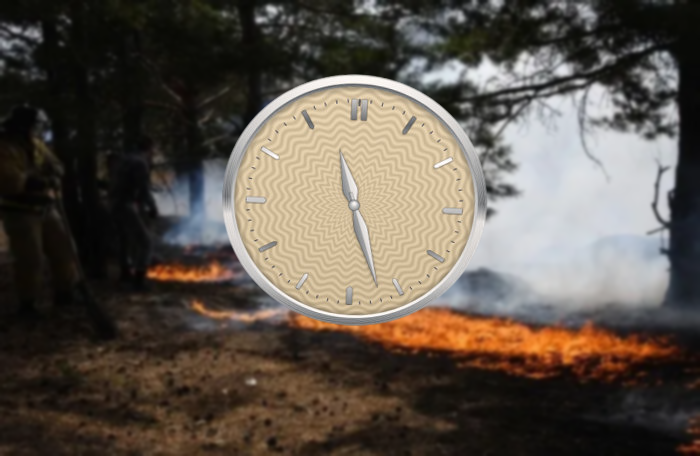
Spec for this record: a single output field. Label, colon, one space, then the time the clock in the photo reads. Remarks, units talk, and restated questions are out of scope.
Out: 11:27
